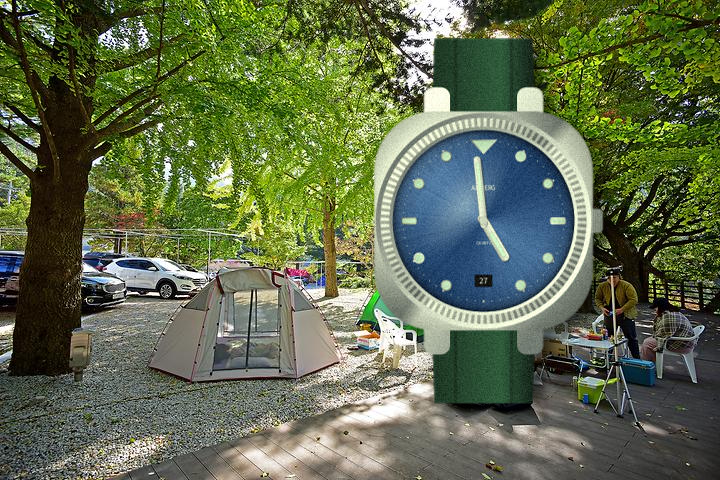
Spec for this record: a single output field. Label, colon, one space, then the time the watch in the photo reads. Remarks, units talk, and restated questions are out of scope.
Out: 4:59
